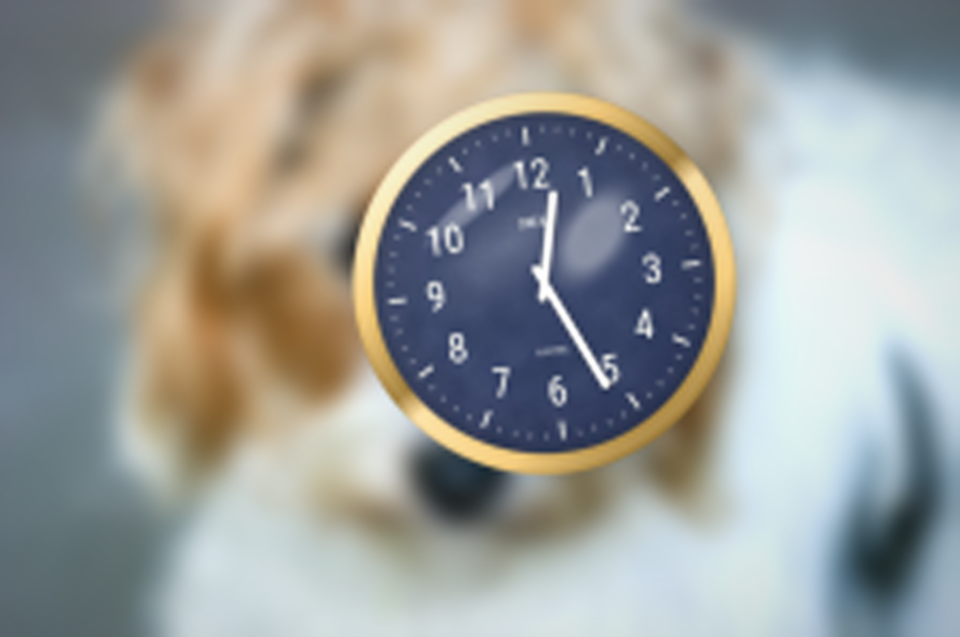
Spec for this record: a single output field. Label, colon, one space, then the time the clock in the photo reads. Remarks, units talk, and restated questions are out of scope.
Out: 12:26
